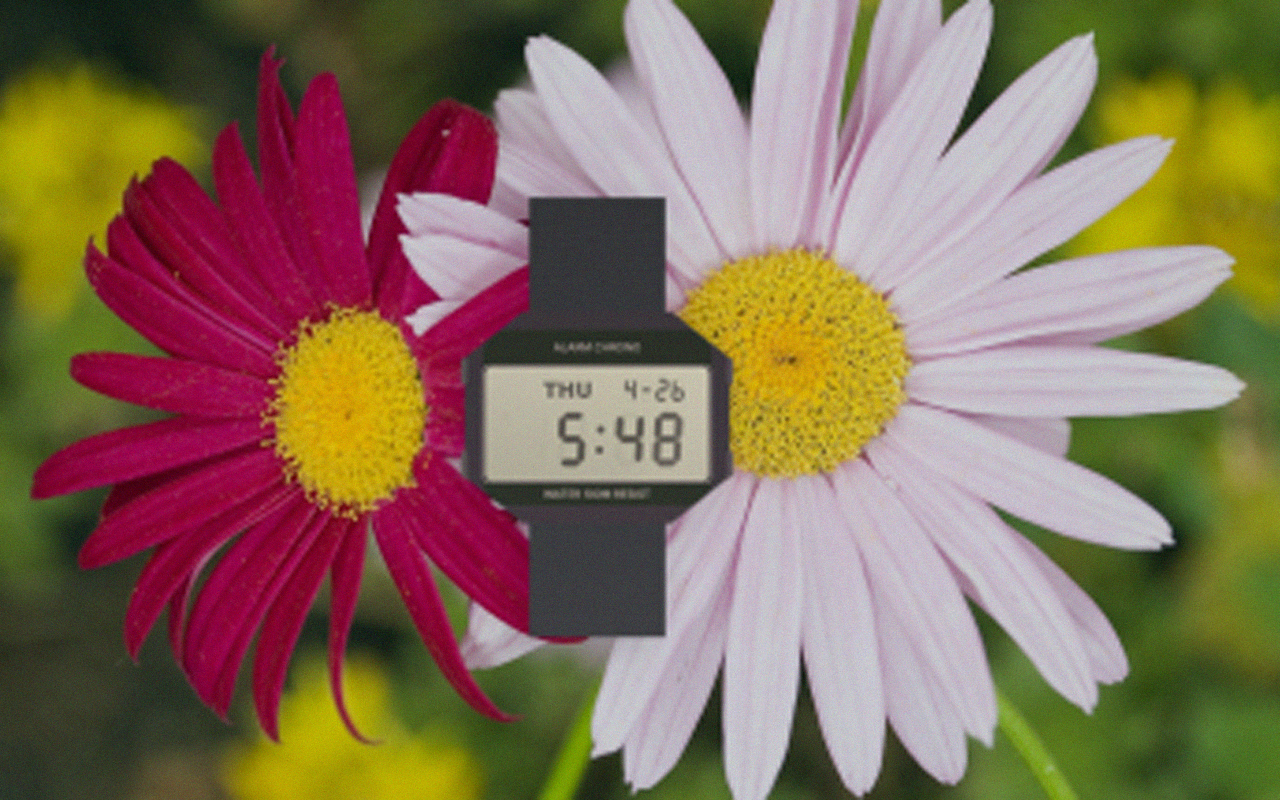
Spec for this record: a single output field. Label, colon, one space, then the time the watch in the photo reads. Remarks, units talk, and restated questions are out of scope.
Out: 5:48
